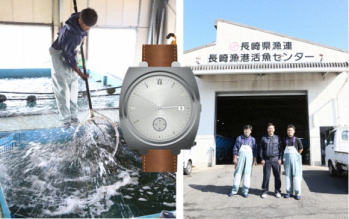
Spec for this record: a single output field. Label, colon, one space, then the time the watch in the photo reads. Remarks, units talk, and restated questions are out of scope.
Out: 2:50
